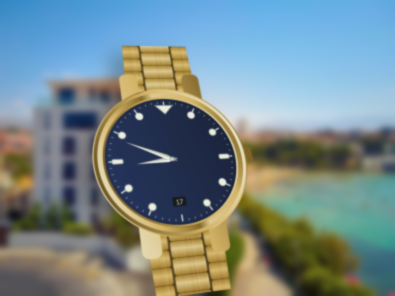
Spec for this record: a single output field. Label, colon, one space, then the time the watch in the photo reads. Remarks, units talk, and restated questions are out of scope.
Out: 8:49
